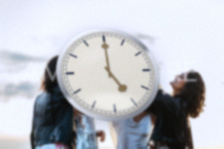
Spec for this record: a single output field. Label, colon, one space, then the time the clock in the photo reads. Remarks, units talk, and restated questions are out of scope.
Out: 5:00
